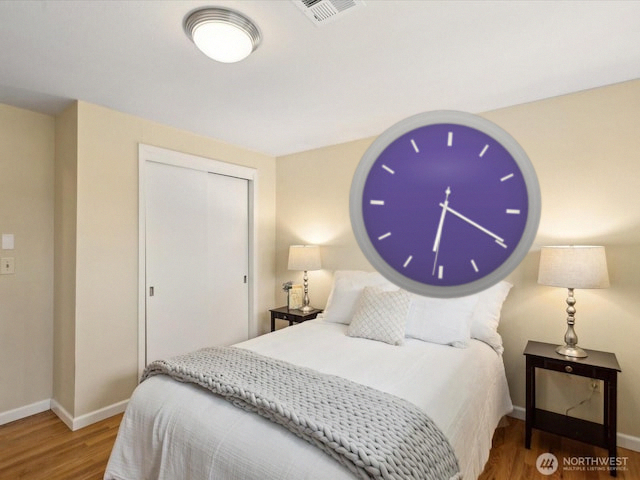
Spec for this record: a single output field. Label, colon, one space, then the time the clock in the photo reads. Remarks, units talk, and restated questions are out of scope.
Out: 6:19:31
